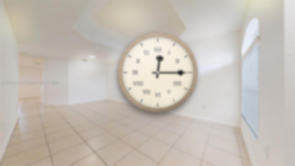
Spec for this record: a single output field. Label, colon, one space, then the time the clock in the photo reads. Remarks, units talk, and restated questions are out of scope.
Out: 12:15
